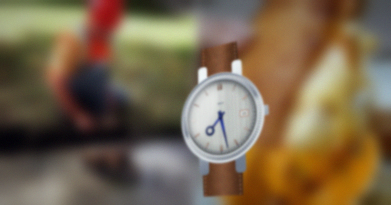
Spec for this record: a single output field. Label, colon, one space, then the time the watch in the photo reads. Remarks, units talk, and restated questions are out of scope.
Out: 7:28
